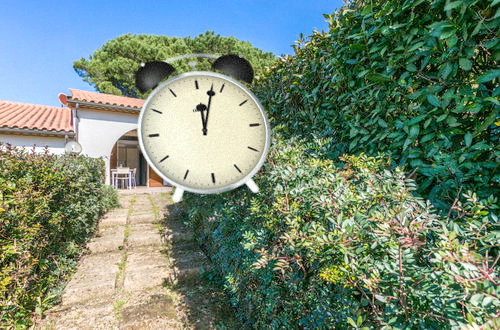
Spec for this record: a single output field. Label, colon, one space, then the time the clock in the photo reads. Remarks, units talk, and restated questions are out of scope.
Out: 12:03
